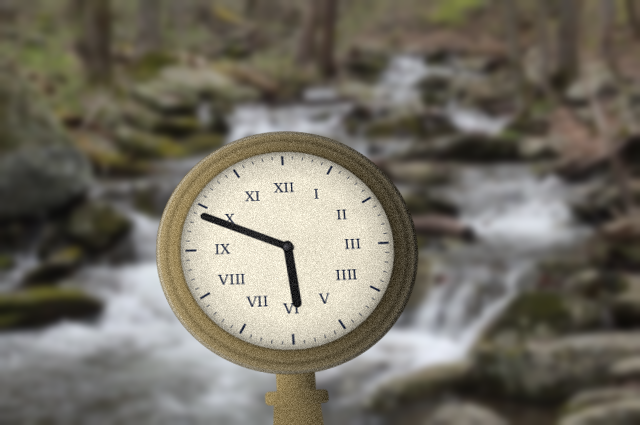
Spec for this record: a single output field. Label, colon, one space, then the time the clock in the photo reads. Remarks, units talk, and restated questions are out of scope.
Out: 5:49
